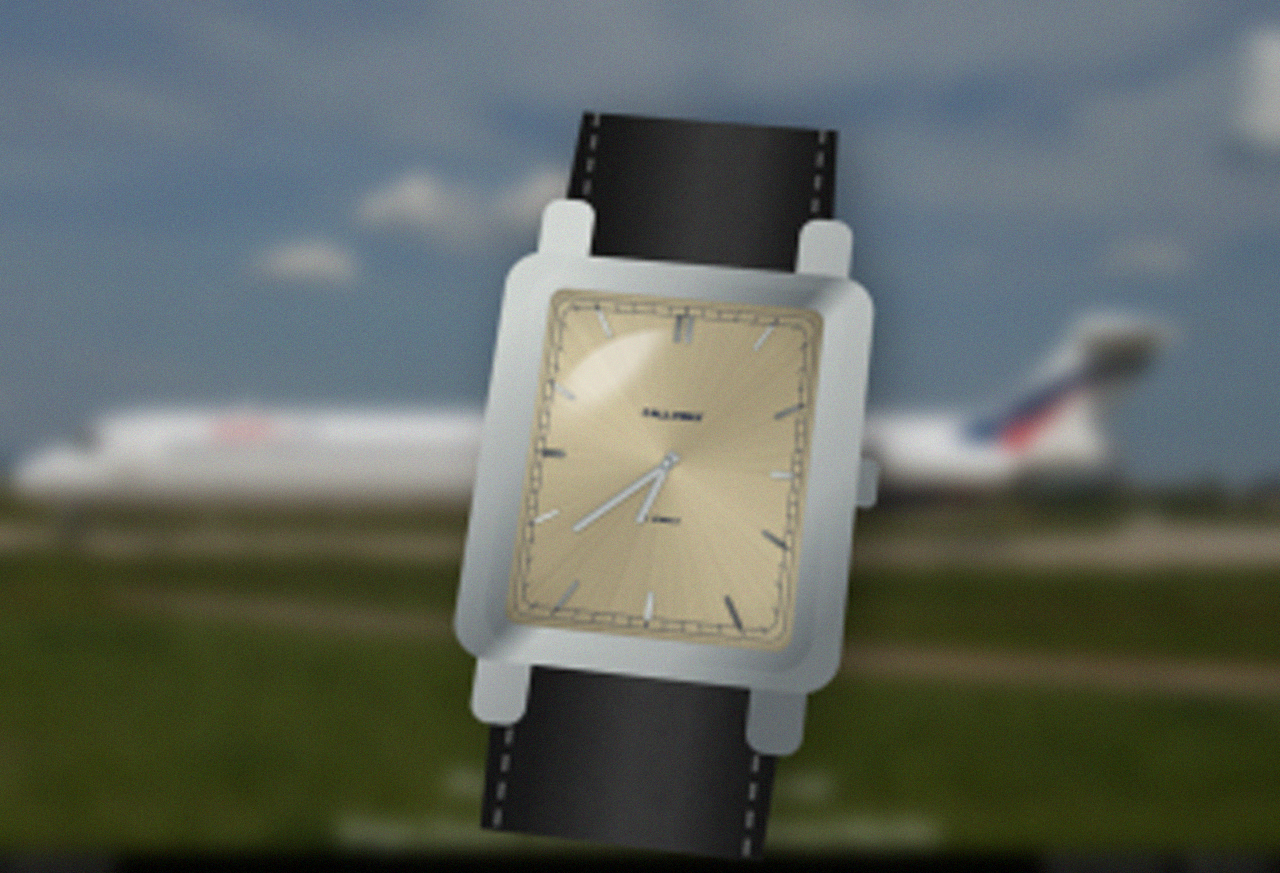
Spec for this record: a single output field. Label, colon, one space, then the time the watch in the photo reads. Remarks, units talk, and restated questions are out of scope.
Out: 6:38
